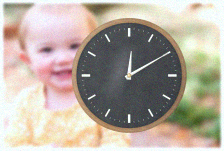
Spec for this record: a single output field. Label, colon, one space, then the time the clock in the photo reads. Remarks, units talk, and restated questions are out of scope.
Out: 12:10
